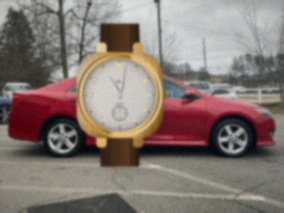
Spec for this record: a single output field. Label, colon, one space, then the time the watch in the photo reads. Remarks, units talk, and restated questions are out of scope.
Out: 11:02
